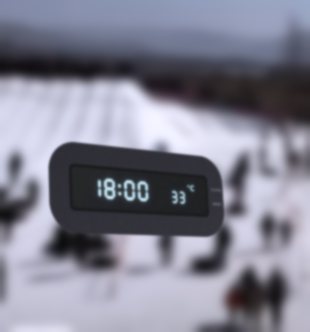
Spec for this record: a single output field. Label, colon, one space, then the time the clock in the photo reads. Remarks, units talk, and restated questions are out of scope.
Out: 18:00
